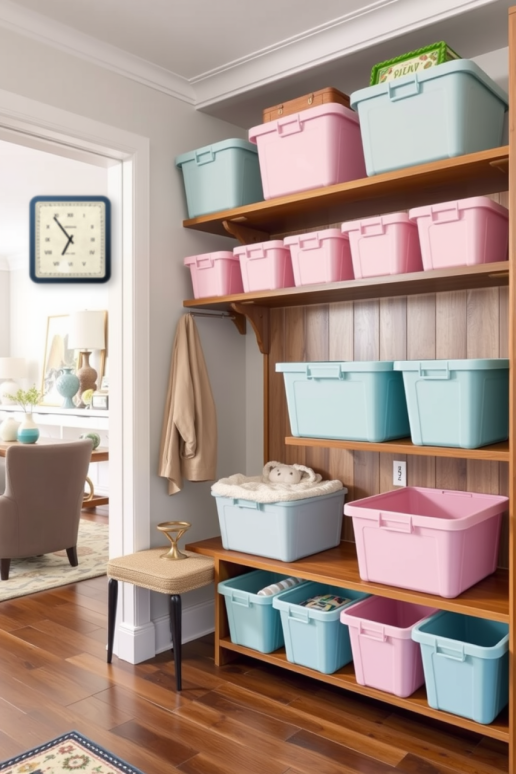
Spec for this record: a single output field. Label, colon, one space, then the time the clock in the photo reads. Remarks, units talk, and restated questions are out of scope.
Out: 6:54
